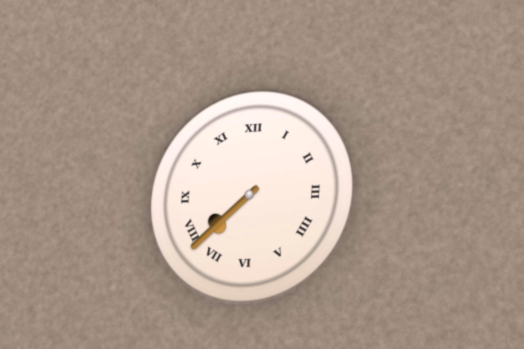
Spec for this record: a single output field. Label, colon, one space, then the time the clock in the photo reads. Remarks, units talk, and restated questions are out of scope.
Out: 7:38
